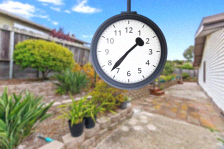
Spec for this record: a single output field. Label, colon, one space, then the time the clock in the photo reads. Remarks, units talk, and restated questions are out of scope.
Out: 1:37
